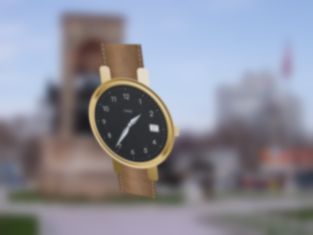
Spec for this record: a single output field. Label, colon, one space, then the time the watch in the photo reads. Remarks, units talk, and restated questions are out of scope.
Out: 1:36
